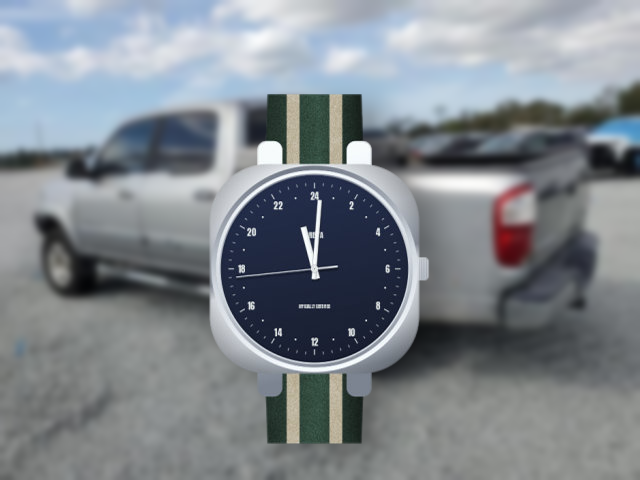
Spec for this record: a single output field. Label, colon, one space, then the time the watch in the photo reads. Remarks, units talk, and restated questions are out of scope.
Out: 23:00:44
